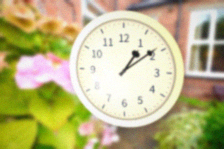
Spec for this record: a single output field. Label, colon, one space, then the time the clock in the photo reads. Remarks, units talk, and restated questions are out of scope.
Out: 1:09
